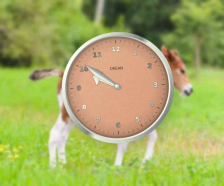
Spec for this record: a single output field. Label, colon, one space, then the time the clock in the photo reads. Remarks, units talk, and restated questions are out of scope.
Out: 9:51
